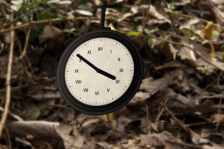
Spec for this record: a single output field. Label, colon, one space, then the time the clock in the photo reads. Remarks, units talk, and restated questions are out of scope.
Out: 3:51
